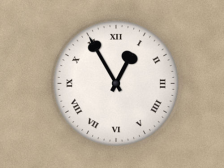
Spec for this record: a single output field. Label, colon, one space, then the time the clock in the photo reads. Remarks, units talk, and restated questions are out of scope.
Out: 12:55
